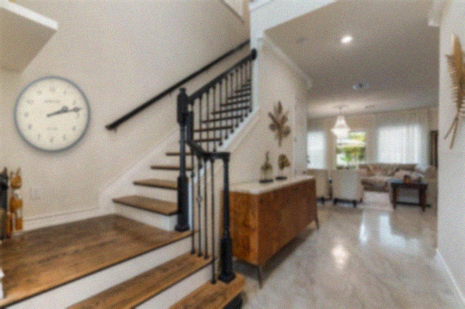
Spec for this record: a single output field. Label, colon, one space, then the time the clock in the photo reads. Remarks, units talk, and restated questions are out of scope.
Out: 2:13
